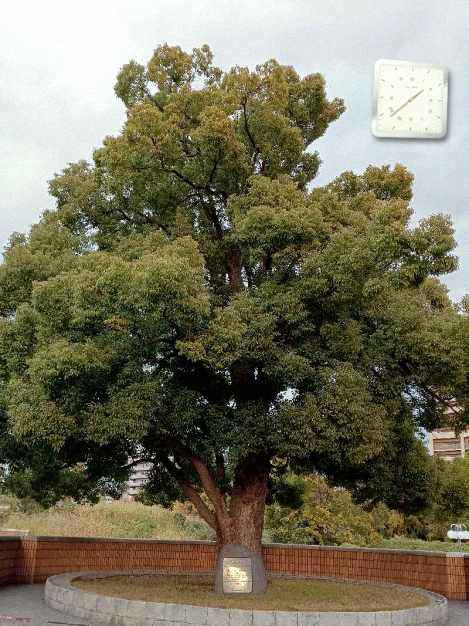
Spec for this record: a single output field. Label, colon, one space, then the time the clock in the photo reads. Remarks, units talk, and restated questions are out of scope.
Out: 1:38
